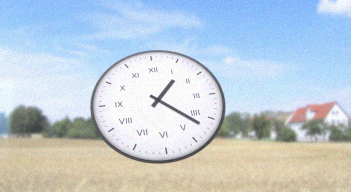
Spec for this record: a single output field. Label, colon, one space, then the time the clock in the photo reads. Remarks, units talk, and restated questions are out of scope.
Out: 1:22
